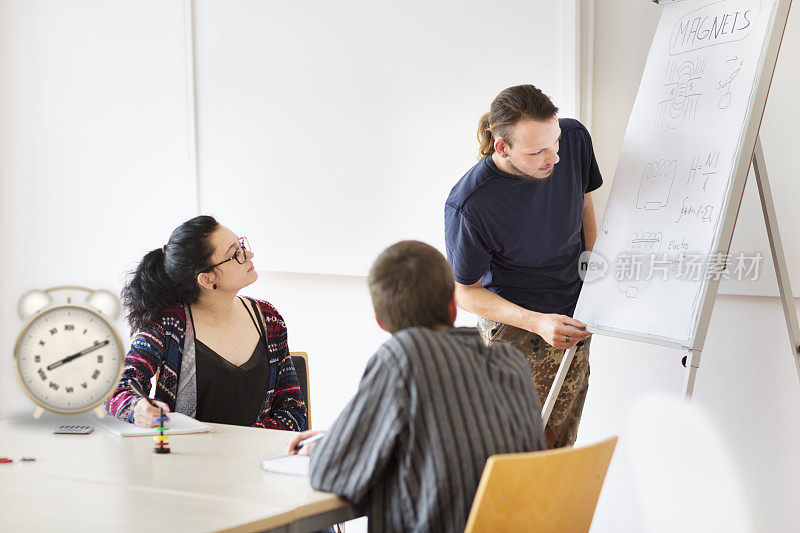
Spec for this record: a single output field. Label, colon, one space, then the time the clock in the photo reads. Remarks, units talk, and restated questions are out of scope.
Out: 8:11
